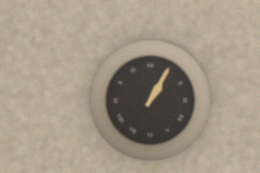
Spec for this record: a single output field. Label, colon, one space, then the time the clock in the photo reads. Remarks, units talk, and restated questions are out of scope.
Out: 1:05
